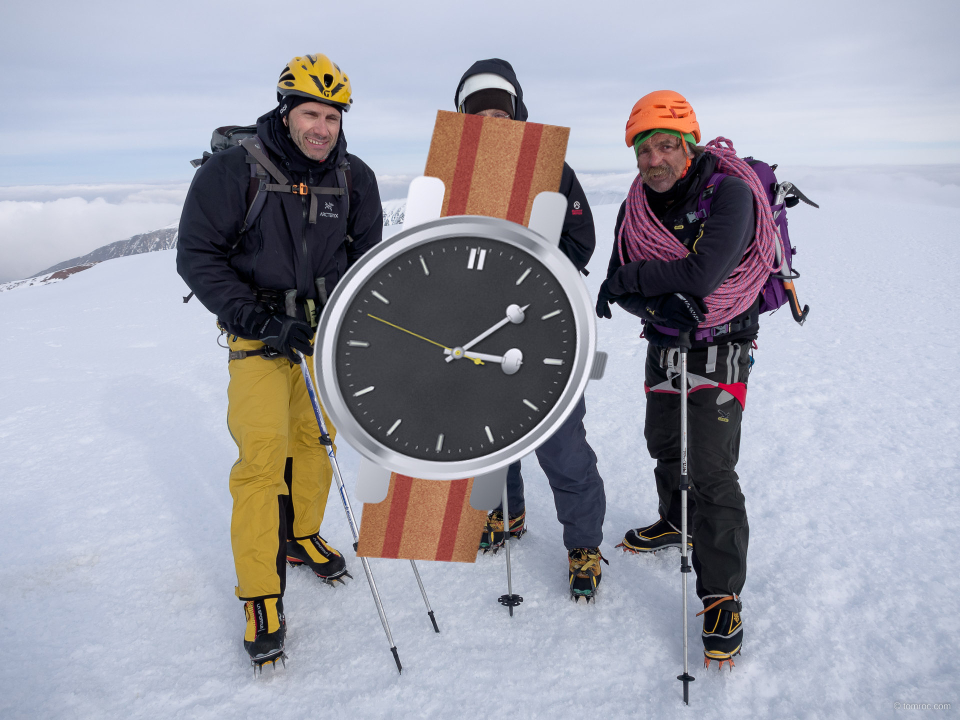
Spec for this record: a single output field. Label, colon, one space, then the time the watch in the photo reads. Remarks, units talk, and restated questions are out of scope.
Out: 3:07:48
